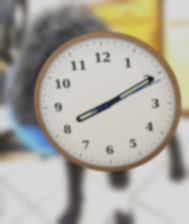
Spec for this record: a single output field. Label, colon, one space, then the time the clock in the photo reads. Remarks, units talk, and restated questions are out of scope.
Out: 8:10:11
